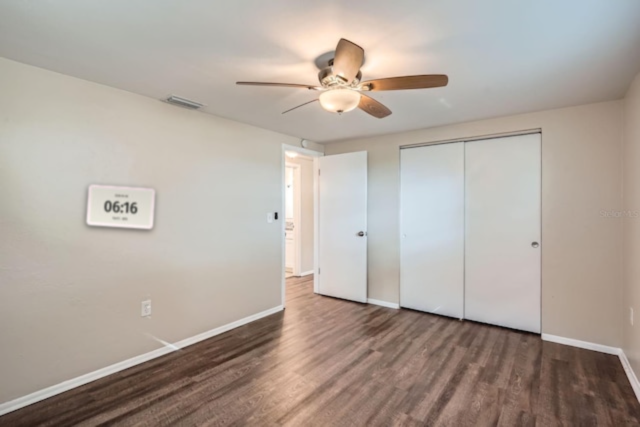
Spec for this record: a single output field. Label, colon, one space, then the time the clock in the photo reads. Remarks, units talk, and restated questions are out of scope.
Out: 6:16
